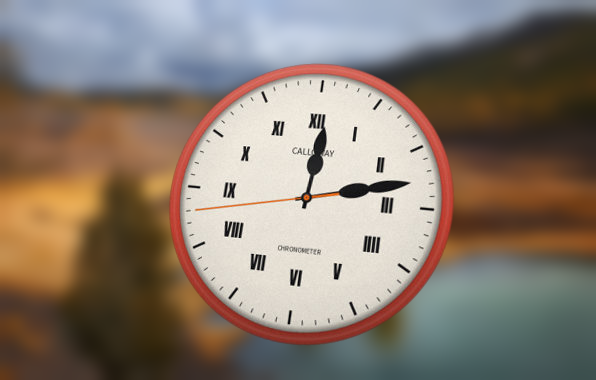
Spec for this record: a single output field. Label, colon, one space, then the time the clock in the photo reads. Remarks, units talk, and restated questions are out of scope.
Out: 12:12:43
